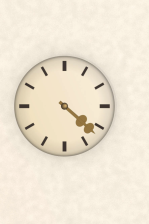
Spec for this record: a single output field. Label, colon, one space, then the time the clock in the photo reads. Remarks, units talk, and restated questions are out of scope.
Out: 4:22
